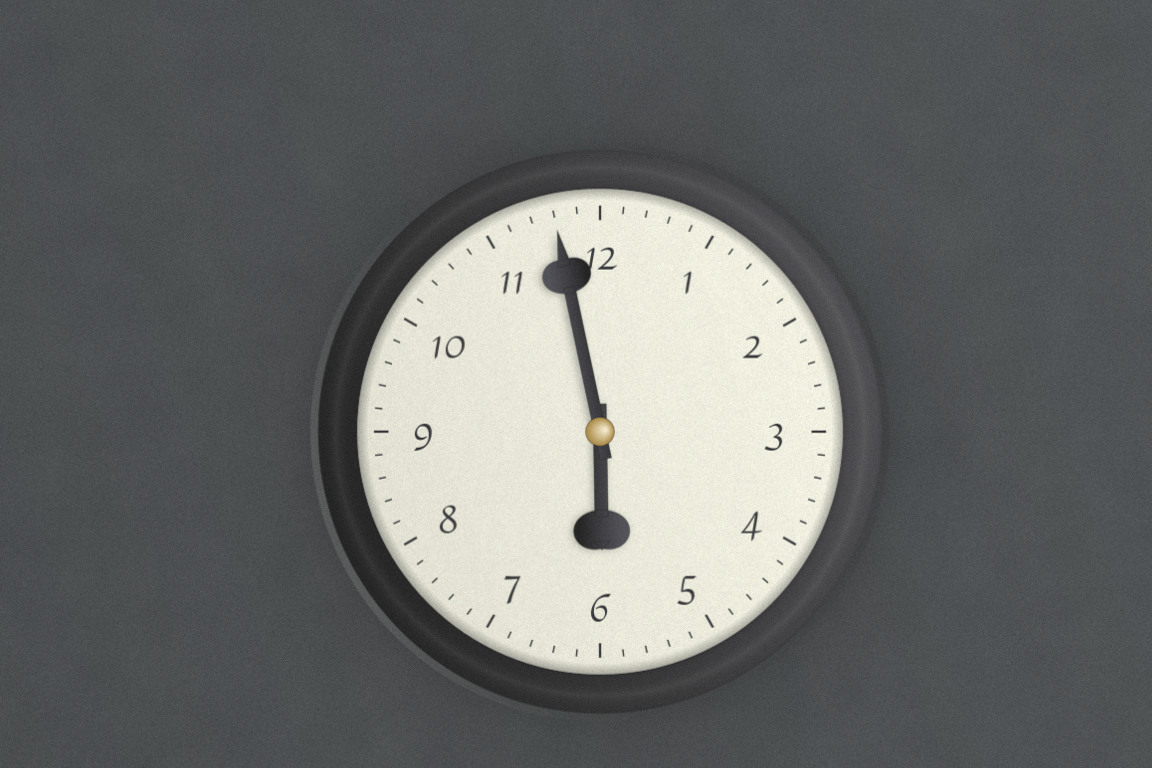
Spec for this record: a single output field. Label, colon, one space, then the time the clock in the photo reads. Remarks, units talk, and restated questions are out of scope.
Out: 5:58
